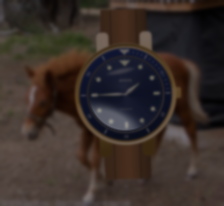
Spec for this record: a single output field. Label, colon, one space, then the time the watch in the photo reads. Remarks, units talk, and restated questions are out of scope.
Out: 1:45
